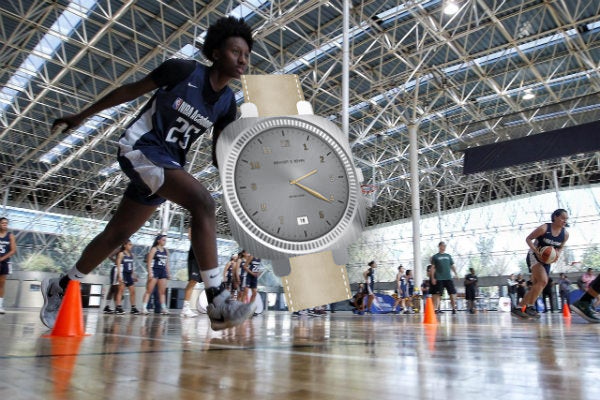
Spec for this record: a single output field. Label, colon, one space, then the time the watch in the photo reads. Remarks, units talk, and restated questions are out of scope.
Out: 2:21
